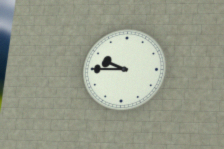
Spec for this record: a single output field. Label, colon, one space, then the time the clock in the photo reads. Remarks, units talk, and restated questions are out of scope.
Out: 9:45
